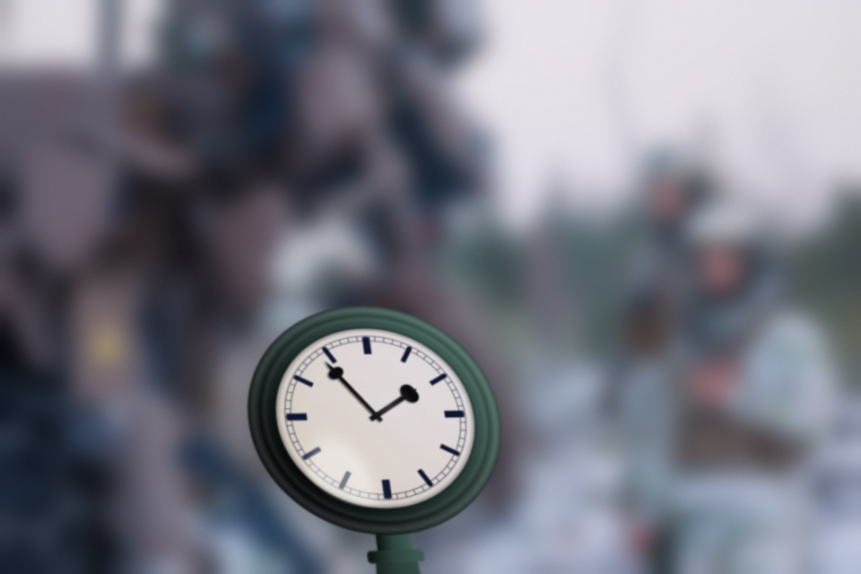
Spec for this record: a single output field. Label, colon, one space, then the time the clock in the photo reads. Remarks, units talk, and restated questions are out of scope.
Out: 1:54
